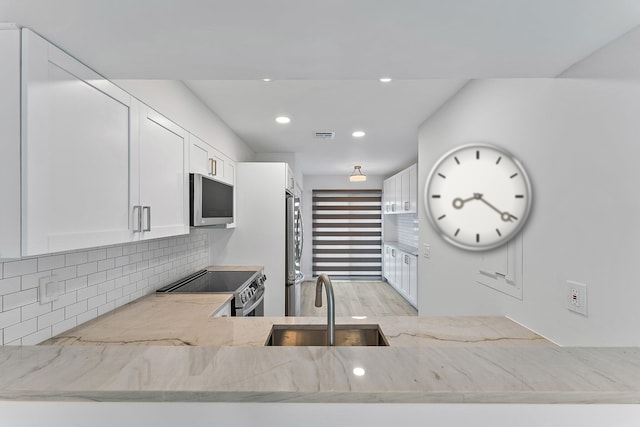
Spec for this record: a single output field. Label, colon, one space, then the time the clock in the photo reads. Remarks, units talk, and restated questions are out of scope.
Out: 8:21
